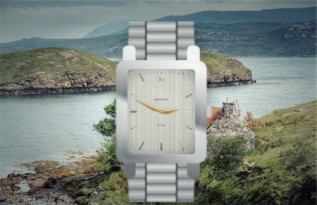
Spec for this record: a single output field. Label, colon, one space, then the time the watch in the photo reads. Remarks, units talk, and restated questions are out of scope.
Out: 2:49
